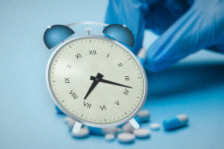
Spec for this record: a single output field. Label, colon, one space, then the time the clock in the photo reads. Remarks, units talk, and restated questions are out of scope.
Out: 7:18
